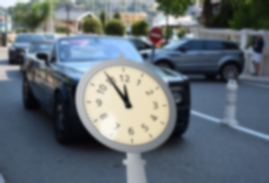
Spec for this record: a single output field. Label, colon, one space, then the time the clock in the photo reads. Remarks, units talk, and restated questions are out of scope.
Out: 11:55
